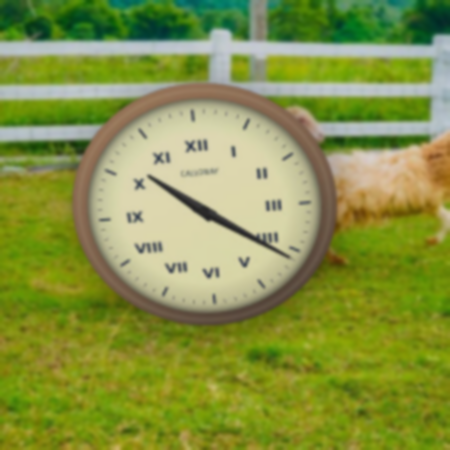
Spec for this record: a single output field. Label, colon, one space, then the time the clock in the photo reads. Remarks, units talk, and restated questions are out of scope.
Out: 10:21
